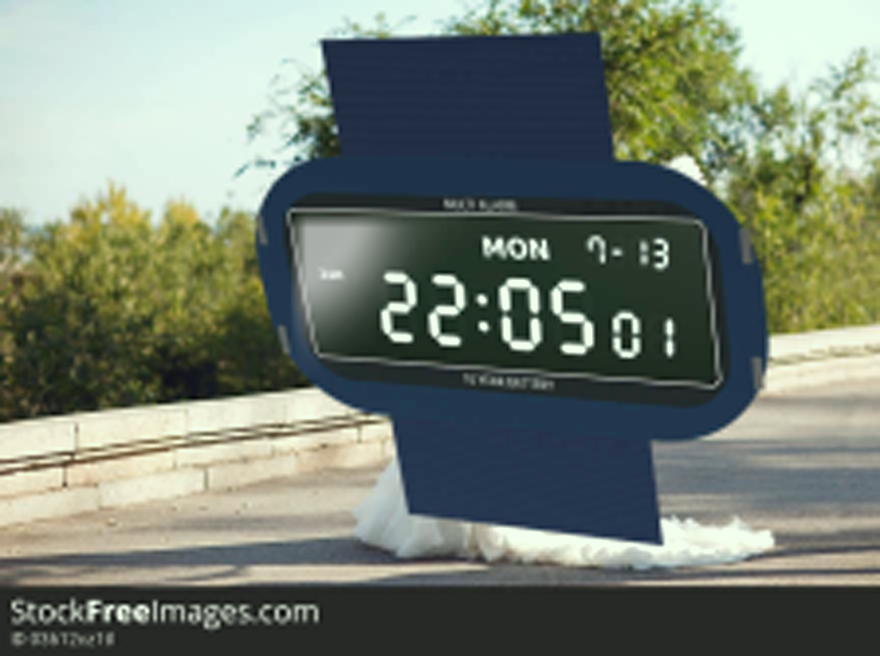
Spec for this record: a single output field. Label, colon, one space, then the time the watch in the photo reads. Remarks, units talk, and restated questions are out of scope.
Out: 22:05:01
